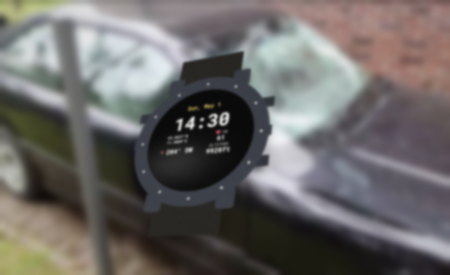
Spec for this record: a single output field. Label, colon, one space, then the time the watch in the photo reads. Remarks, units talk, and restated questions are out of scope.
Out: 14:30
